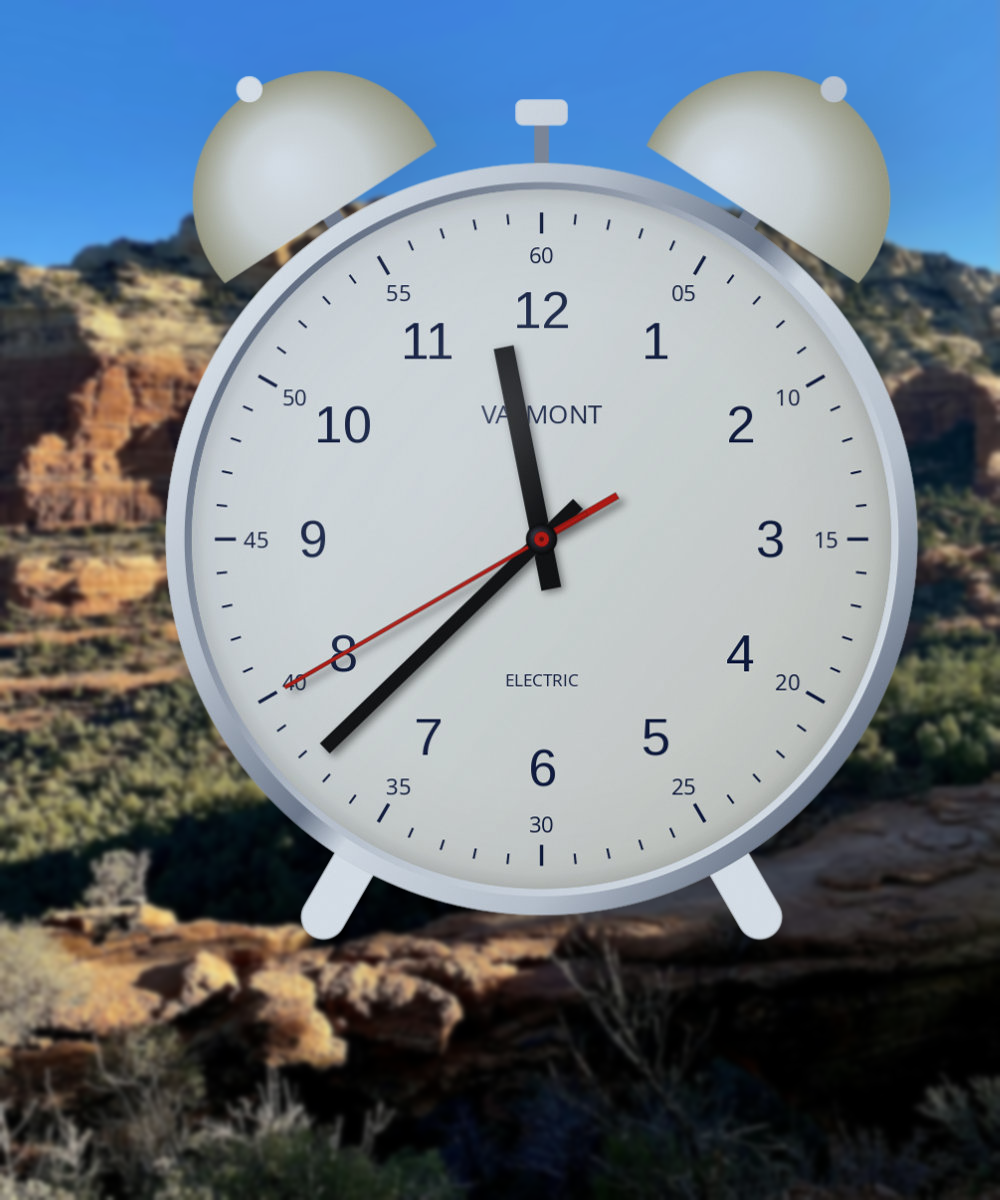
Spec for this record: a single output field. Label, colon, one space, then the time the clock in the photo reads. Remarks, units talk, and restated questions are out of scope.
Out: 11:37:40
